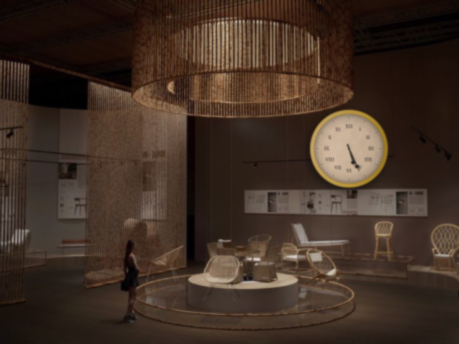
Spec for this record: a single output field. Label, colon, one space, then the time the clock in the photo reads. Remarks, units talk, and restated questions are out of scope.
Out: 5:26
